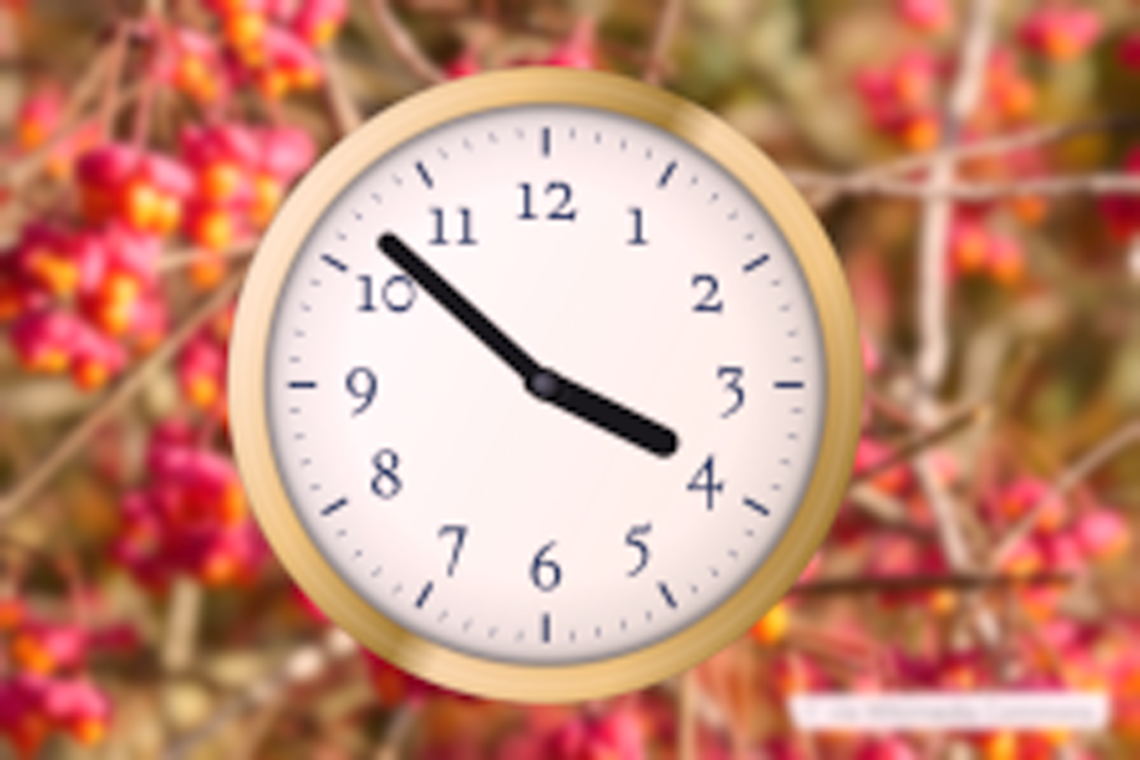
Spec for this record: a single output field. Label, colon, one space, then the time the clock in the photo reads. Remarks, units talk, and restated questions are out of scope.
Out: 3:52
